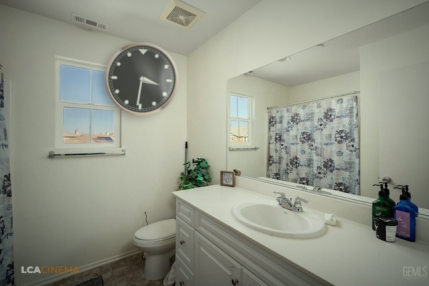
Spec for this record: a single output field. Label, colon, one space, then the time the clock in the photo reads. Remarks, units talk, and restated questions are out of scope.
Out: 3:31
